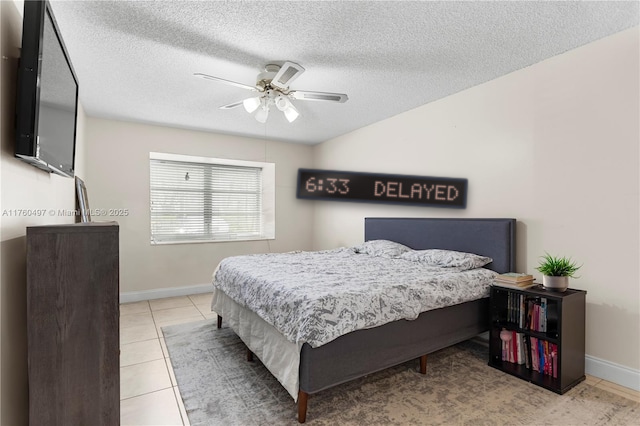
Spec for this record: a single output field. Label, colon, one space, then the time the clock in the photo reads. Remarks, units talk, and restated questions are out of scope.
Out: 6:33
